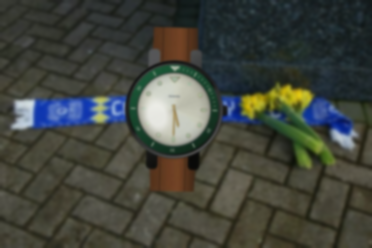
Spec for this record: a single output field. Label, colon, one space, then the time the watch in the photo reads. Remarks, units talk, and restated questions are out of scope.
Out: 5:30
